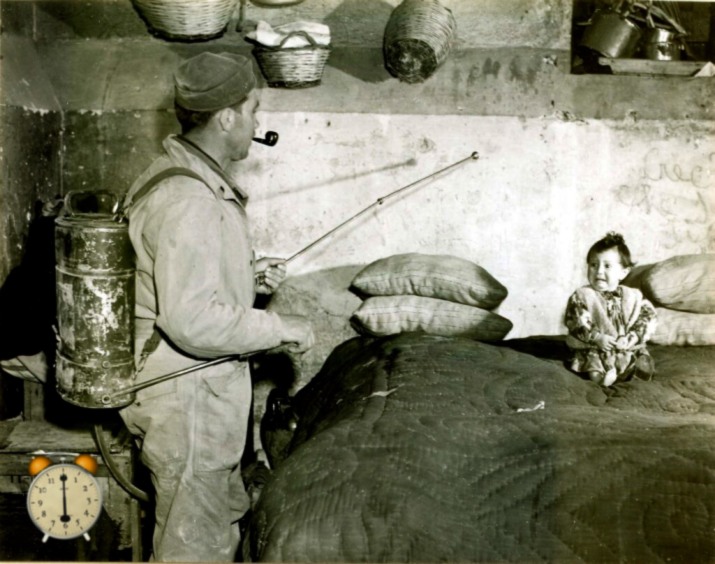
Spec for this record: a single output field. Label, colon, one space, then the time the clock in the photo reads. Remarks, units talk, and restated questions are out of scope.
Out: 6:00
